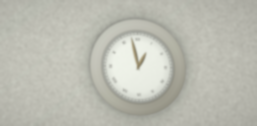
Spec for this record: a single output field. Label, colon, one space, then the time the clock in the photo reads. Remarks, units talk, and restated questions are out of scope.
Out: 12:58
